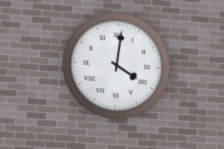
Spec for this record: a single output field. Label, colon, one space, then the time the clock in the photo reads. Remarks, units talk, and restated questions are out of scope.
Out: 4:01
